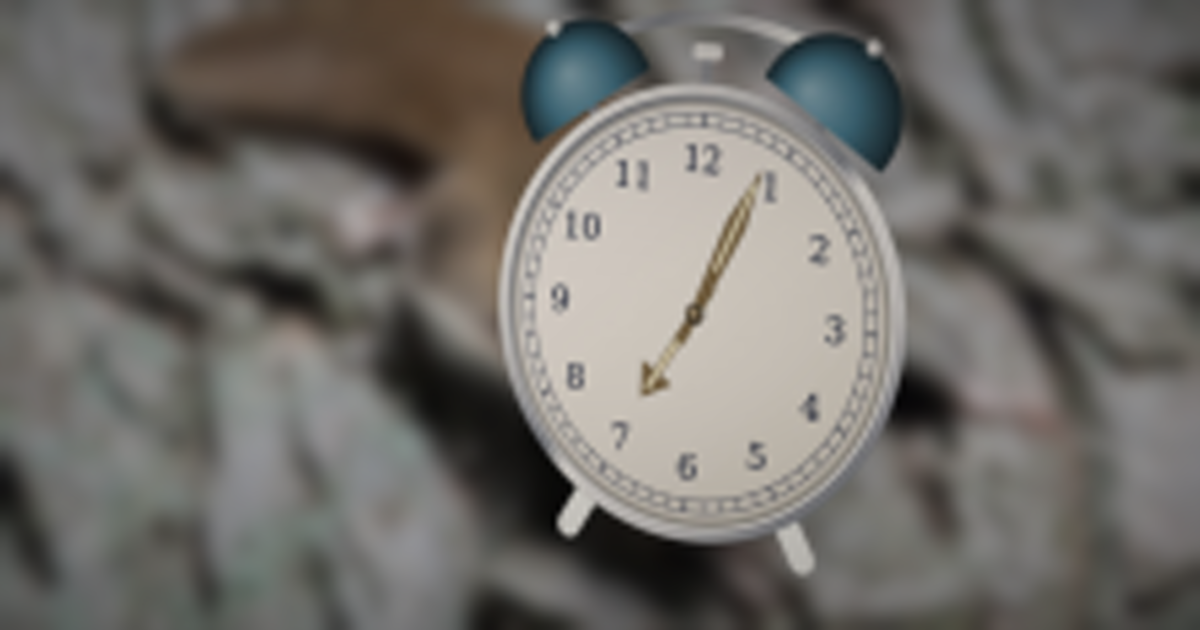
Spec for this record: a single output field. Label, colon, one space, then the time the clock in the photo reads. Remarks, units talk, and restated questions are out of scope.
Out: 7:04
